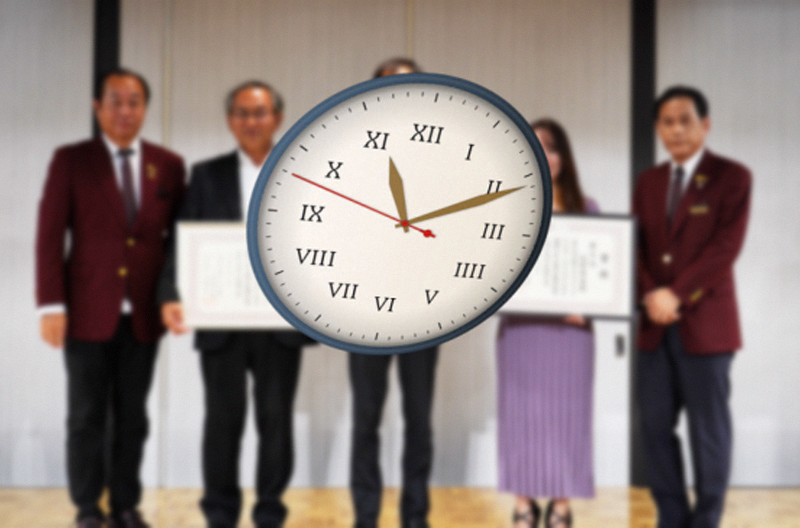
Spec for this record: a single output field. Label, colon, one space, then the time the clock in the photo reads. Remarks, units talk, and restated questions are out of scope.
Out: 11:10:48
